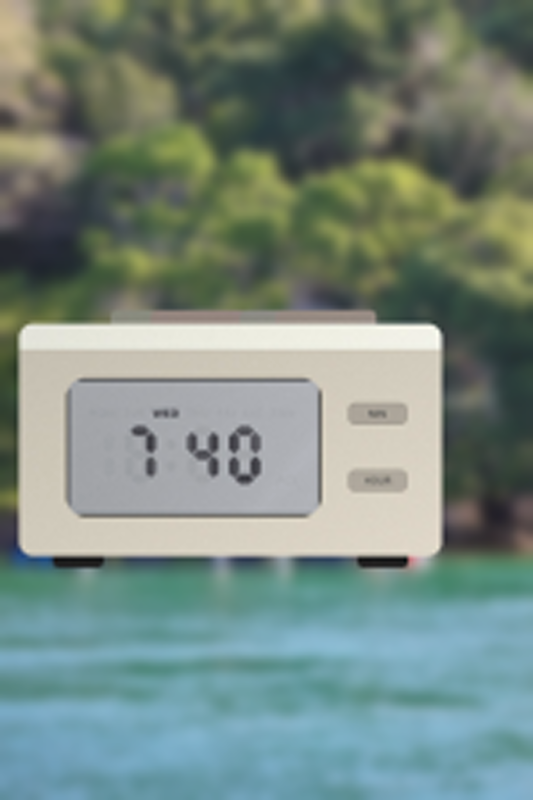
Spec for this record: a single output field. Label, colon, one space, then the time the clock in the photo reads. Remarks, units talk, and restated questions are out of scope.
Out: 7:40
